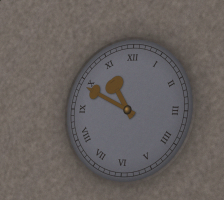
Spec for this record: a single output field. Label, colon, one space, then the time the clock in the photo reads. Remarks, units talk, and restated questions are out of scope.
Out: 10:49
